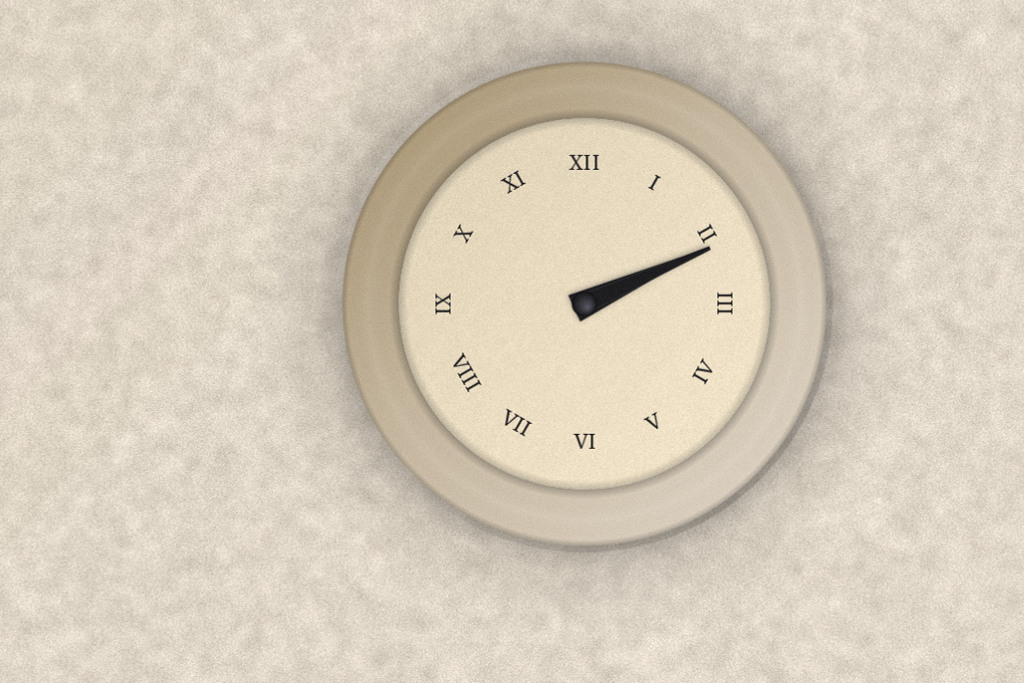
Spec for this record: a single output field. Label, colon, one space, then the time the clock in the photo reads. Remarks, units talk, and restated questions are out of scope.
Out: 2:11
